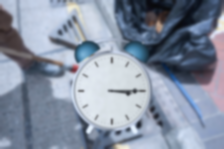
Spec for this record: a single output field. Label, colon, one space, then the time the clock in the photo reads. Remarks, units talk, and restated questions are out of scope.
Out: 3:15
